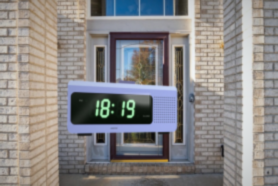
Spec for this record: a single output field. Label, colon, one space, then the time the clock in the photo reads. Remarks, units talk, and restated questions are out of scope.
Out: 18:19
